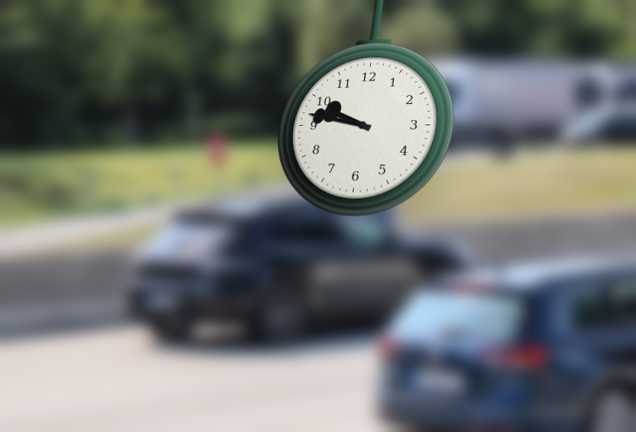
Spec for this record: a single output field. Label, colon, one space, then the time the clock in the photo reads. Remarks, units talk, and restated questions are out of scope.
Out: 9:47
